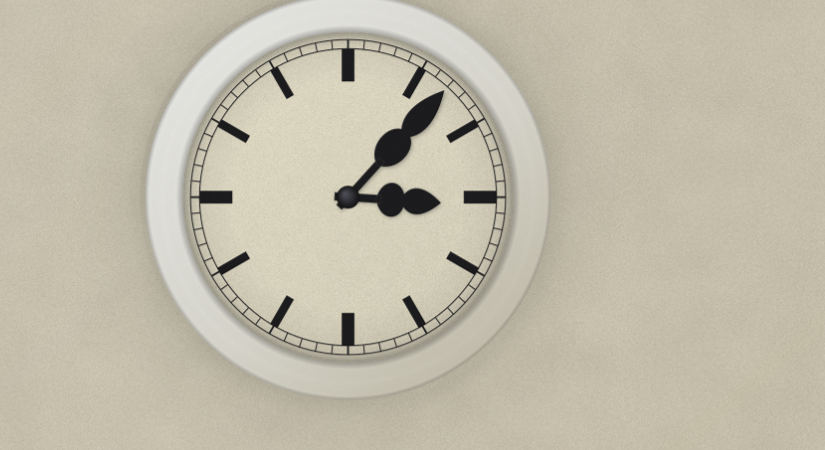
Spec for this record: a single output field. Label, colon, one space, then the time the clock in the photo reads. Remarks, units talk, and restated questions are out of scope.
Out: 3:07
